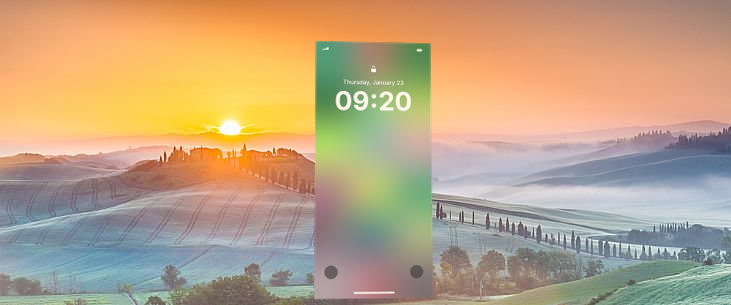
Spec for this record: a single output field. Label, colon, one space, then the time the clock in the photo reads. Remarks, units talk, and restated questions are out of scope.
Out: 9:20
